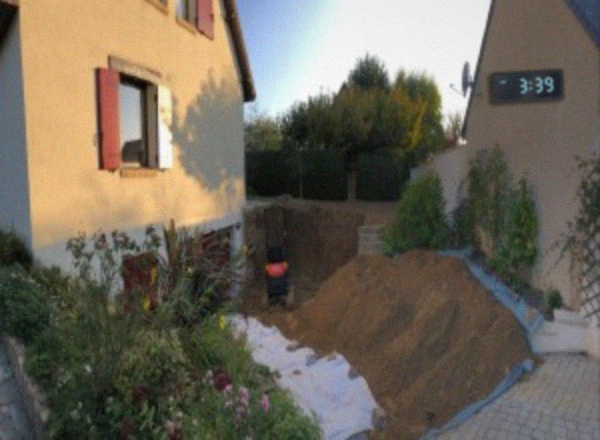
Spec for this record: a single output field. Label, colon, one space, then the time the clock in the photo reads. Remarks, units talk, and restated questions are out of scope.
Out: 3:39
